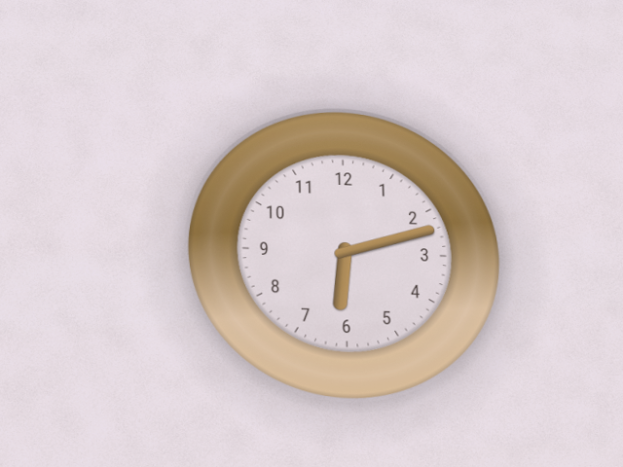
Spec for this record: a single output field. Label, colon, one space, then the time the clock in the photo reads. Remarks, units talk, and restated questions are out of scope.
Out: 6:12
